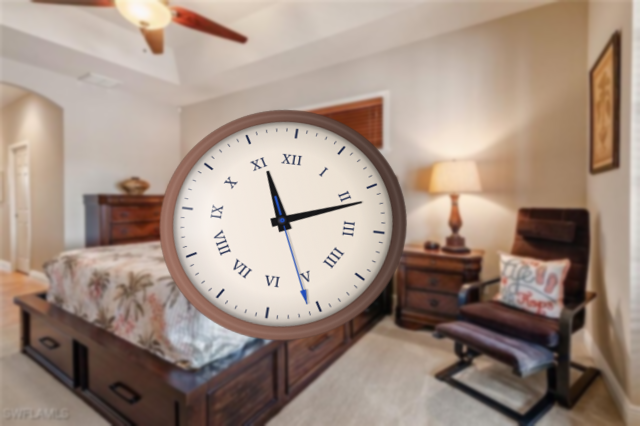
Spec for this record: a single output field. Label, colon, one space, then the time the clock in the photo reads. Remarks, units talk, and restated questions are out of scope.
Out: 11:11:26
